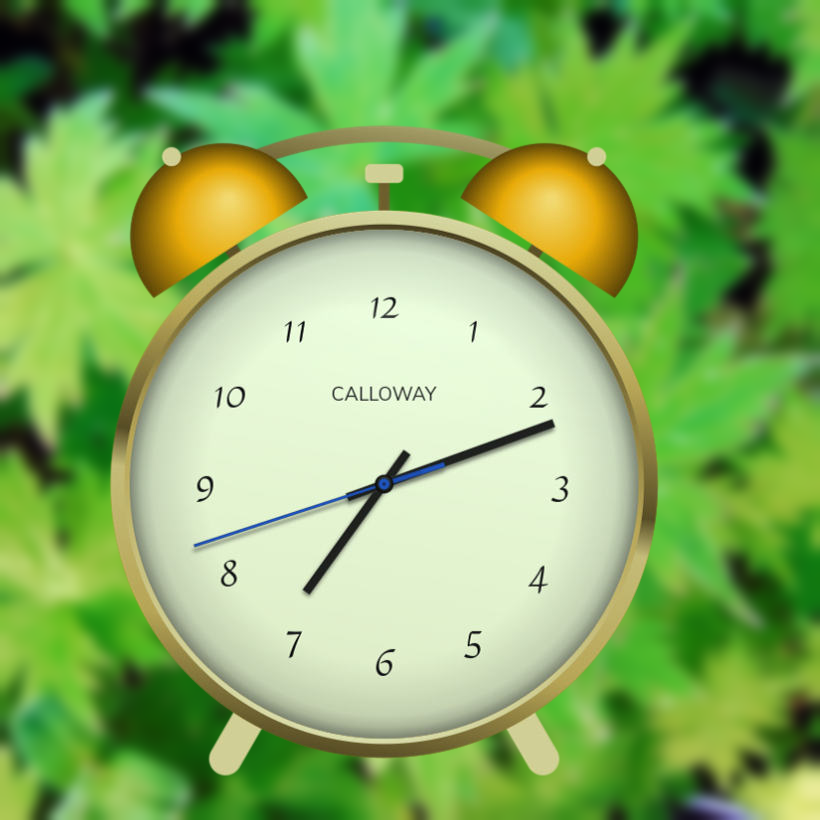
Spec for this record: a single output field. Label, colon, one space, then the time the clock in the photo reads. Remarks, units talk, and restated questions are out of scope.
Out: 7:11:42
